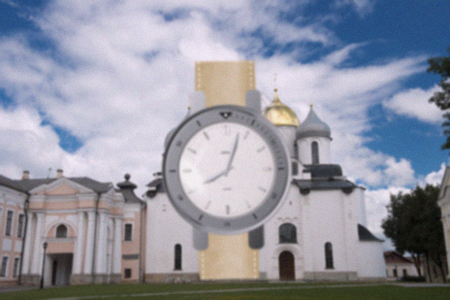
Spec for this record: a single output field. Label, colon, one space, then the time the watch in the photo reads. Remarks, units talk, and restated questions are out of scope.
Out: 8:03
